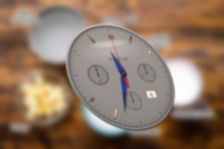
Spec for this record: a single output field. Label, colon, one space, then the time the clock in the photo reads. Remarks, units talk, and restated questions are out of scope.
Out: 11:33
